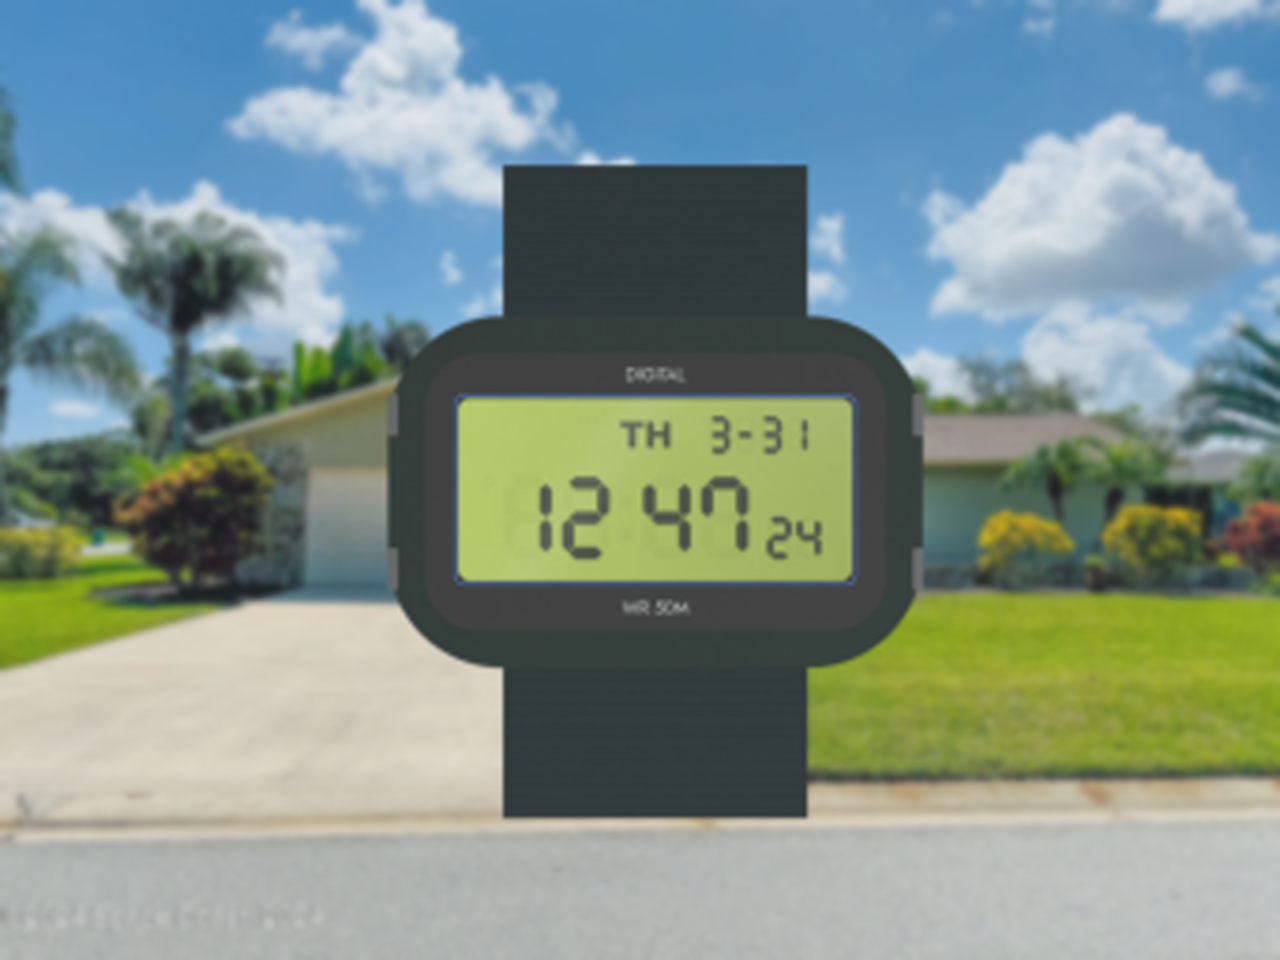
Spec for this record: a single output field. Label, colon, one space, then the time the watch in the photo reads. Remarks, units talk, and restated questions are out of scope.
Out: 12:47:24
